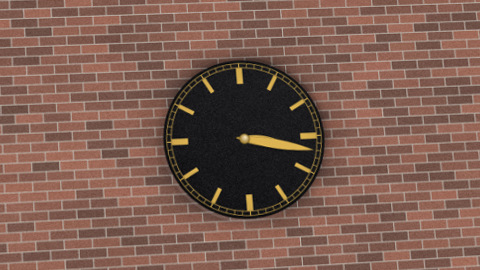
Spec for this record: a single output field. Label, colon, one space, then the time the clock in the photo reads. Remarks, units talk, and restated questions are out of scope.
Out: 3:17
